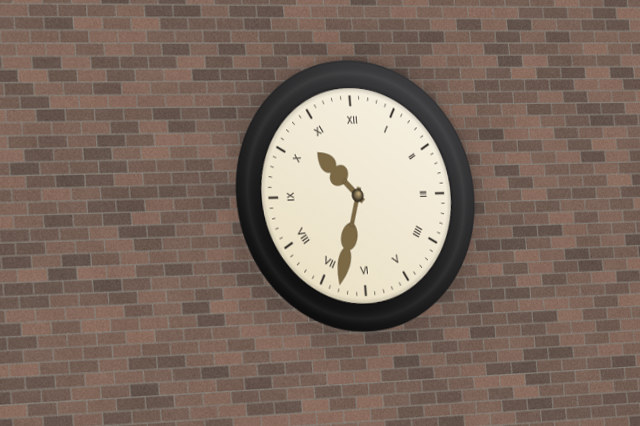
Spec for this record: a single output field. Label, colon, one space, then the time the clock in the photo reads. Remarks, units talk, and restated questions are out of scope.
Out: 10:33
